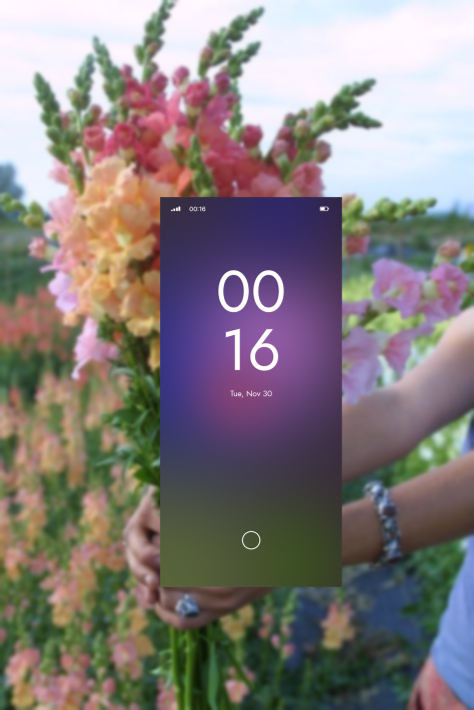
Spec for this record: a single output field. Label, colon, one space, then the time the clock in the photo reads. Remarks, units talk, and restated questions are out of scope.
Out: 0:16
